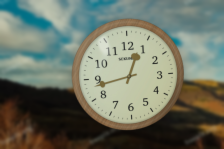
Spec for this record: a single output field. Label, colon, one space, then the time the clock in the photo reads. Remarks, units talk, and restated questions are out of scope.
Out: 12:43
